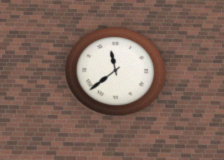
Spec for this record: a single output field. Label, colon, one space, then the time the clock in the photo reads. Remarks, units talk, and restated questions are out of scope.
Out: 11:38
